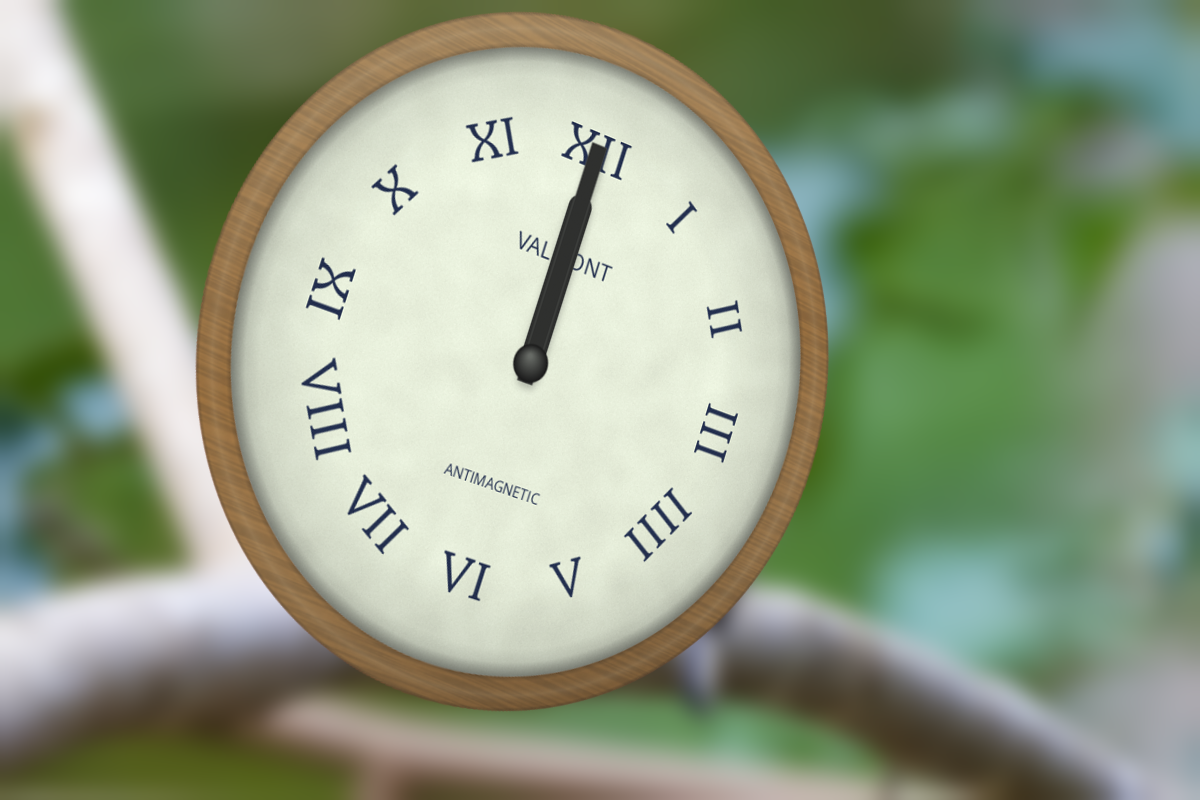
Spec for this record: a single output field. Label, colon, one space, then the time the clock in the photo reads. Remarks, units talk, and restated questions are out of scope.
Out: 12:00
